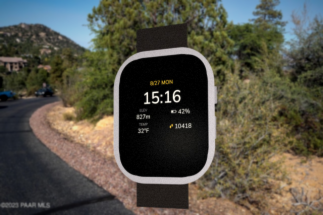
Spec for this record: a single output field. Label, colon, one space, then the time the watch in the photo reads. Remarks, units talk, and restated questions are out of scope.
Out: 15:16
